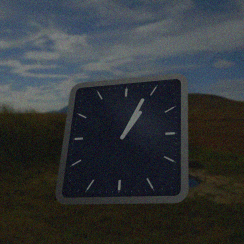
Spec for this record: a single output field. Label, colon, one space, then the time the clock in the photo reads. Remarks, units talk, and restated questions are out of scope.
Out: 1:04
